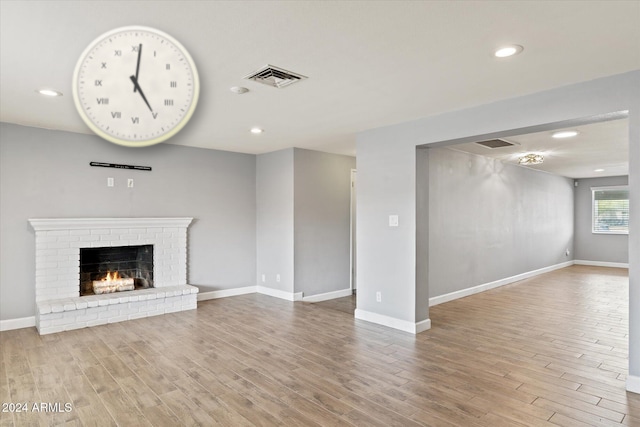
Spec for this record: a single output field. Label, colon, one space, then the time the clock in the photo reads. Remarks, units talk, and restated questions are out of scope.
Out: 5:01
